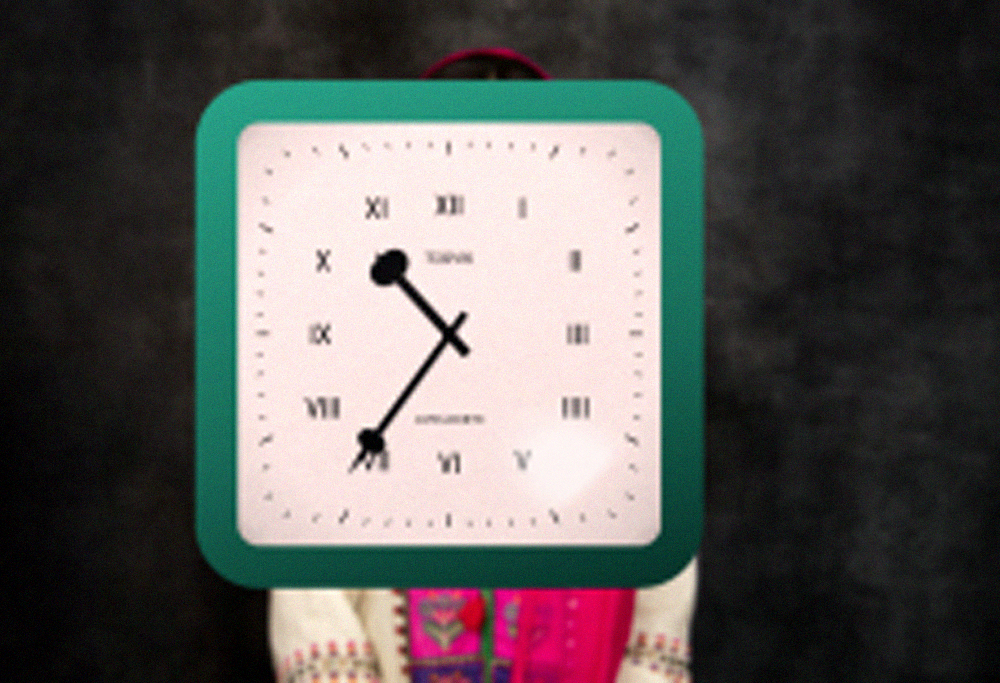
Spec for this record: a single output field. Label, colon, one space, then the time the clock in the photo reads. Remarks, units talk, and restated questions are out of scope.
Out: 10:36
